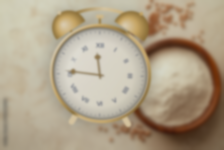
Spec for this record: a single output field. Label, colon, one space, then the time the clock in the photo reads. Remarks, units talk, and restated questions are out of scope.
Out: 11:46
